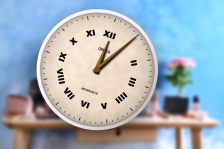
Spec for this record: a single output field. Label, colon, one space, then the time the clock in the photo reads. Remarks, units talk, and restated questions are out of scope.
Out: 12:05
